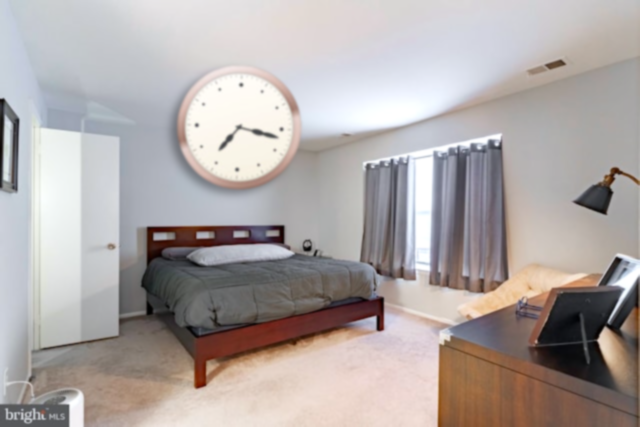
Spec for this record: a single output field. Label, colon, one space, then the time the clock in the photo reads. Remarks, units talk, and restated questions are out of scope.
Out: 7:17
